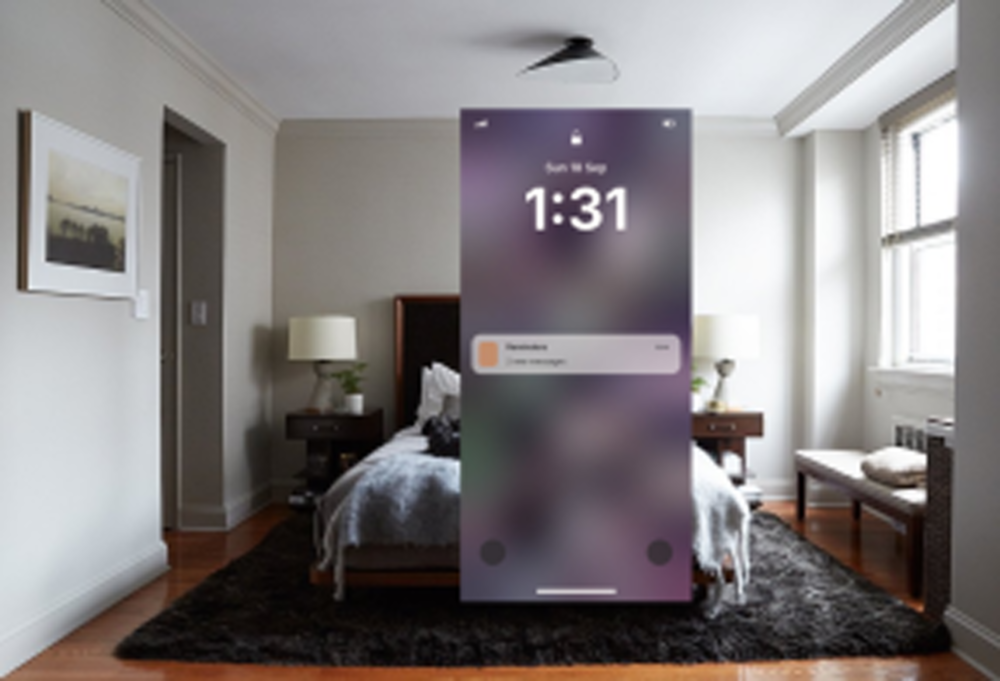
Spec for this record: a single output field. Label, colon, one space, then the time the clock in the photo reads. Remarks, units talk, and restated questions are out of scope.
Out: 1:31
